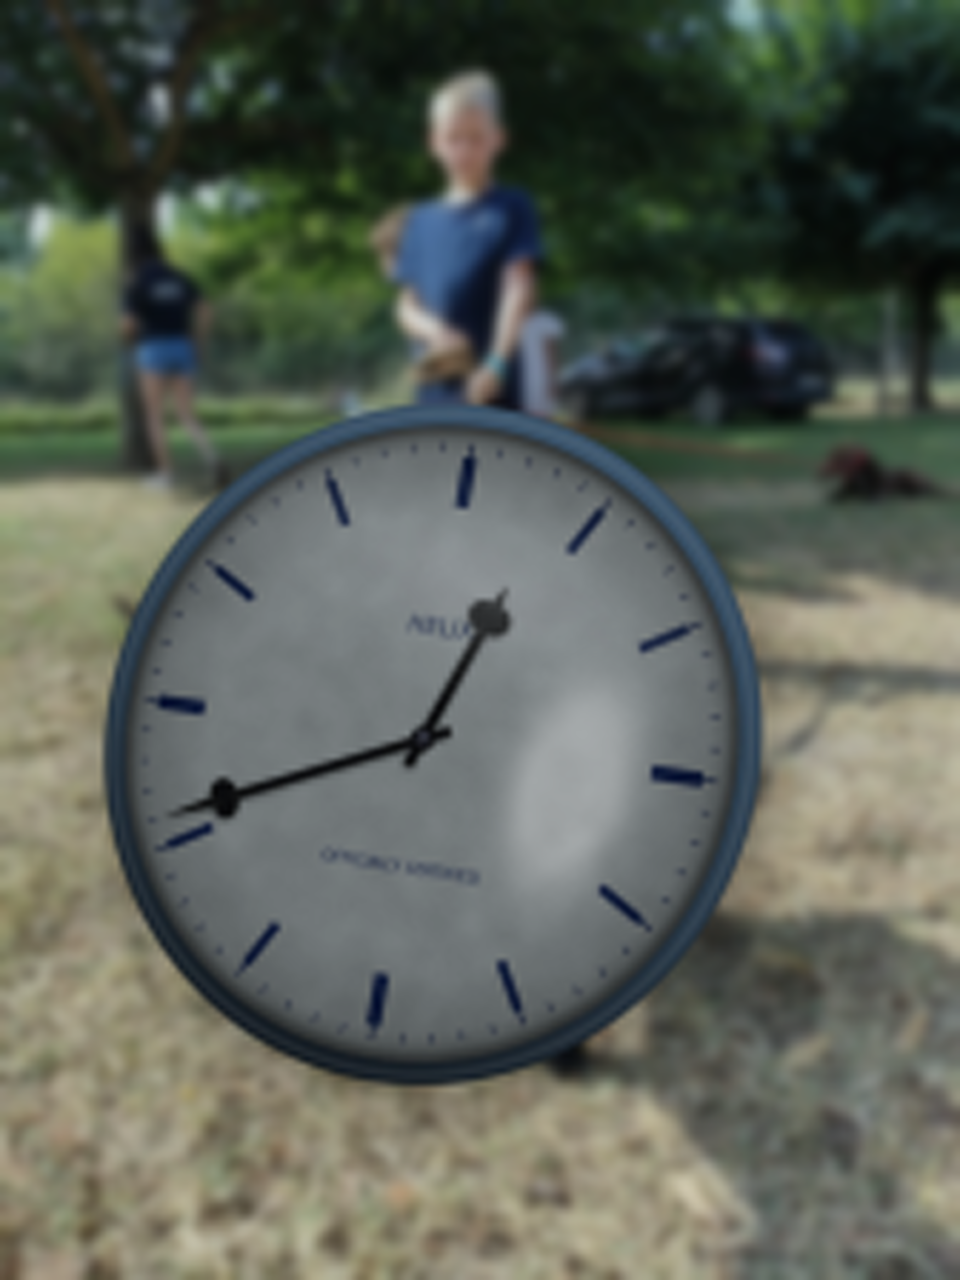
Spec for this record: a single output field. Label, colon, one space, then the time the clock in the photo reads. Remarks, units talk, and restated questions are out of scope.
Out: 12:41
